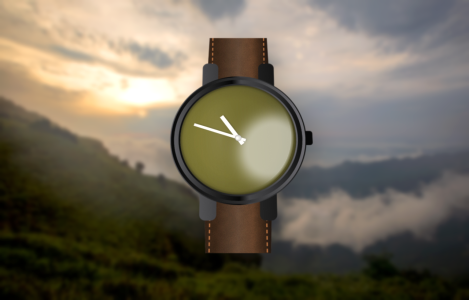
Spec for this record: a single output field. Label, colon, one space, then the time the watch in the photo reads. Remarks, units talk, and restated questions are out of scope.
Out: 10:48
